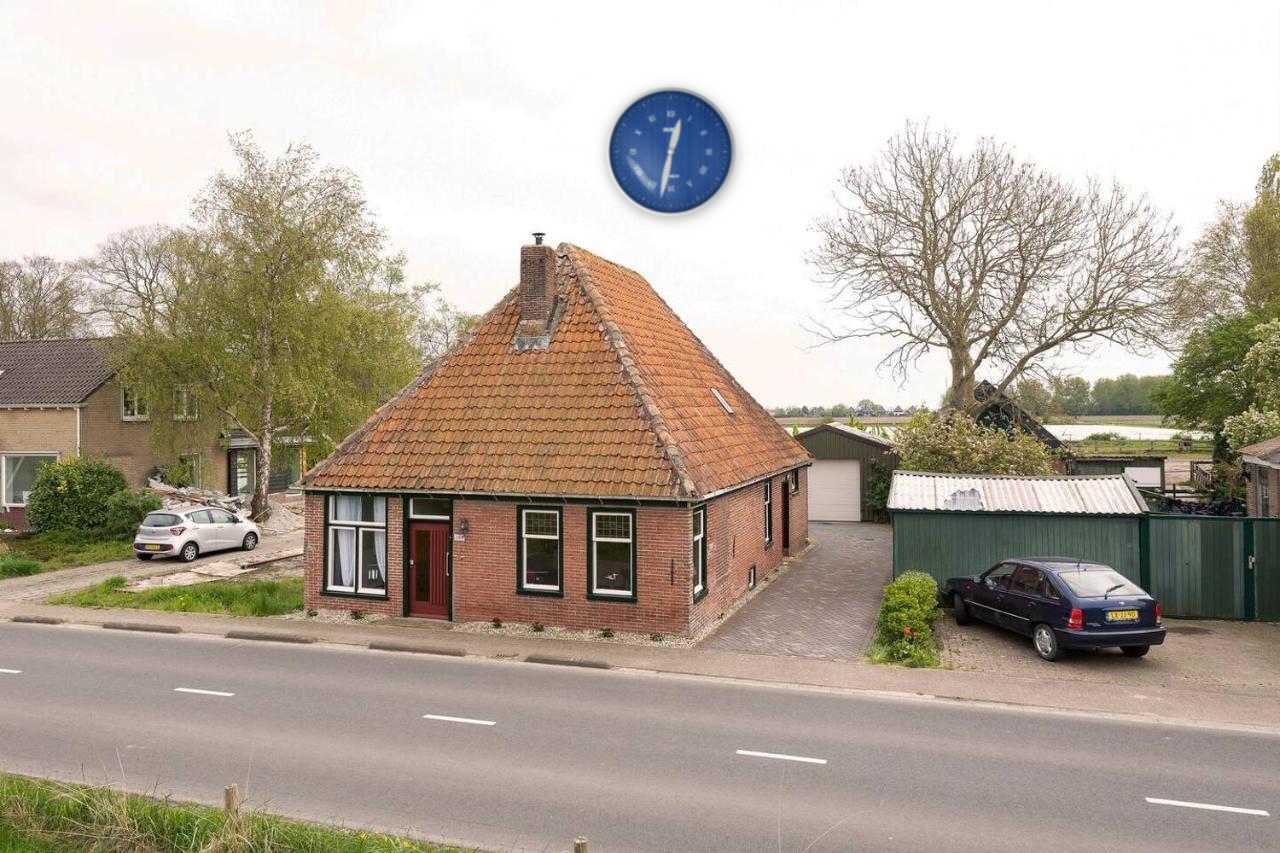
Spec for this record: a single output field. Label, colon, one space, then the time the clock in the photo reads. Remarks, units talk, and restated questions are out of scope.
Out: 12:32
